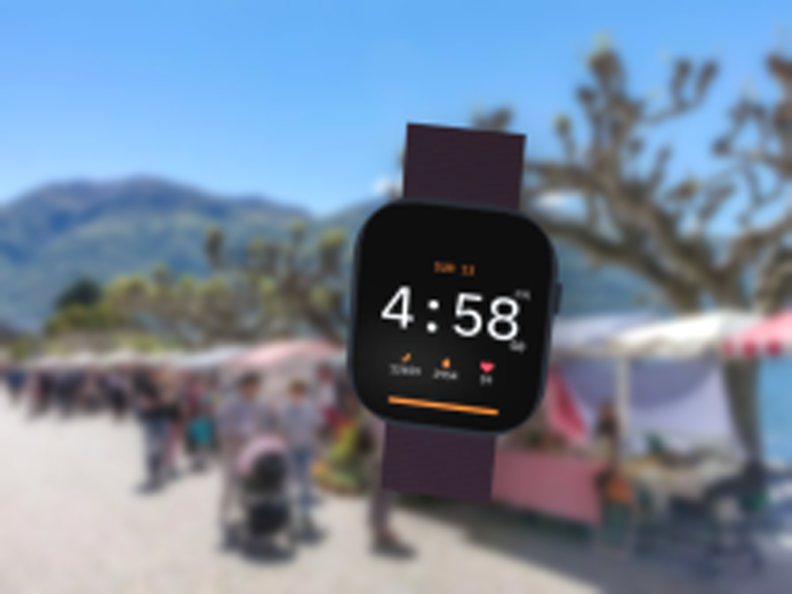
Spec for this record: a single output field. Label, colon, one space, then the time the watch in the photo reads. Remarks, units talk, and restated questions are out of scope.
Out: 4:58
